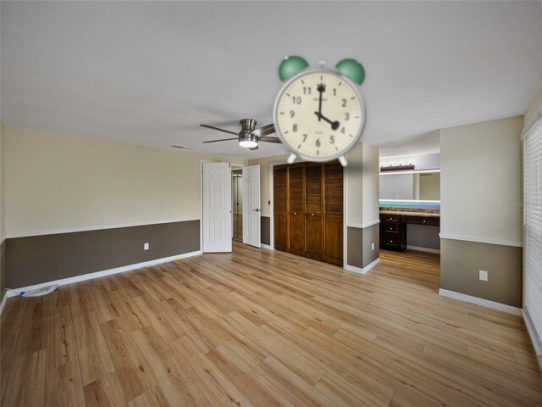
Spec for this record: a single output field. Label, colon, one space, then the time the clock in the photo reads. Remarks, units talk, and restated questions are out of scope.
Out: 4:00
